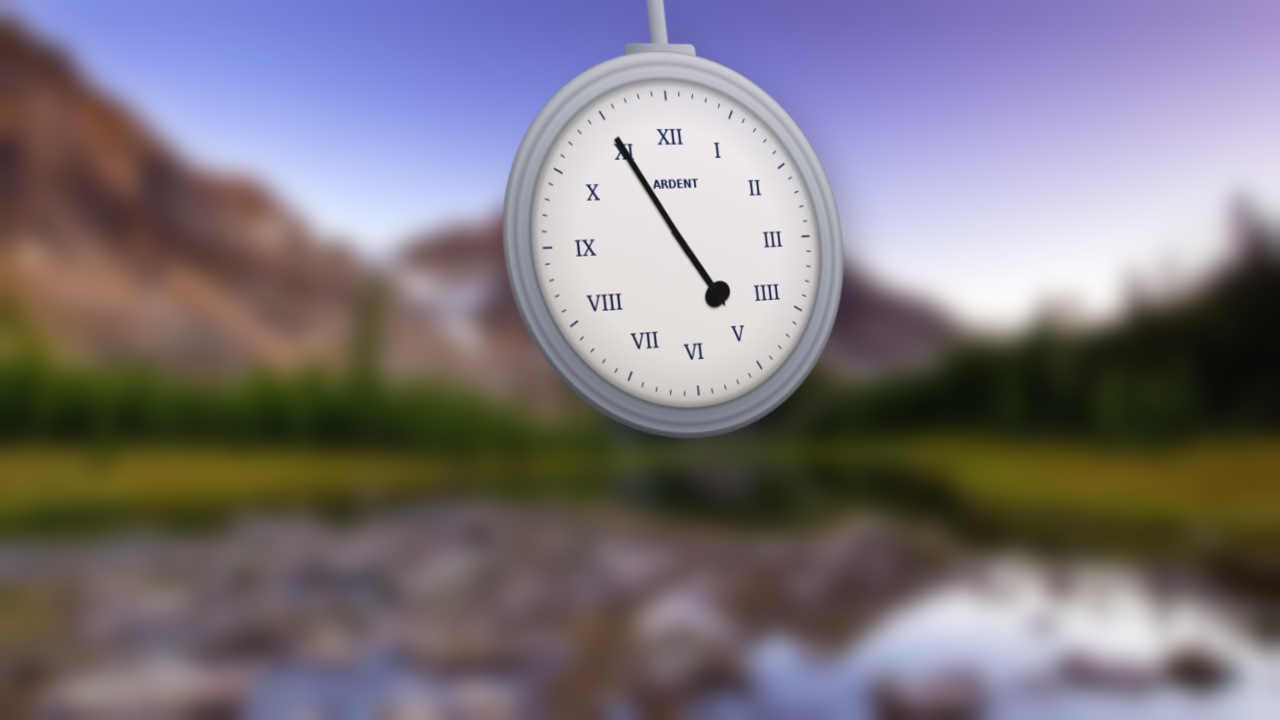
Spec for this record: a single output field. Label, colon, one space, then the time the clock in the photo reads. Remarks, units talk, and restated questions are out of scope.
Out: 4:55
